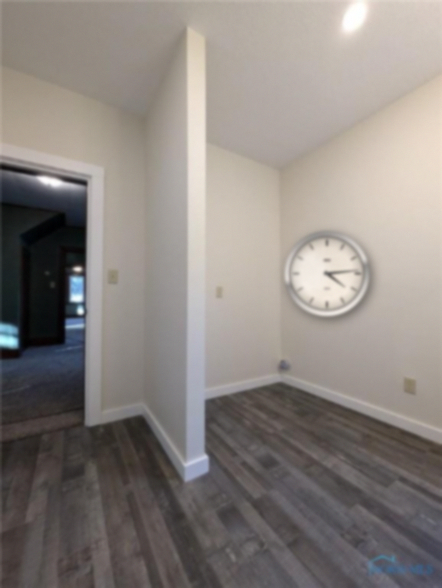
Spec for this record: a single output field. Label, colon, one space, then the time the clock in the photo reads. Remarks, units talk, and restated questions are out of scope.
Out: 4:14
